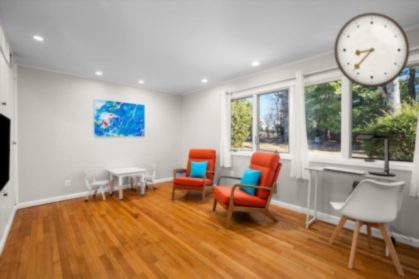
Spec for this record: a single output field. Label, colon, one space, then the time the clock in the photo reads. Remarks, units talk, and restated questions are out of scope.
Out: 8:37
